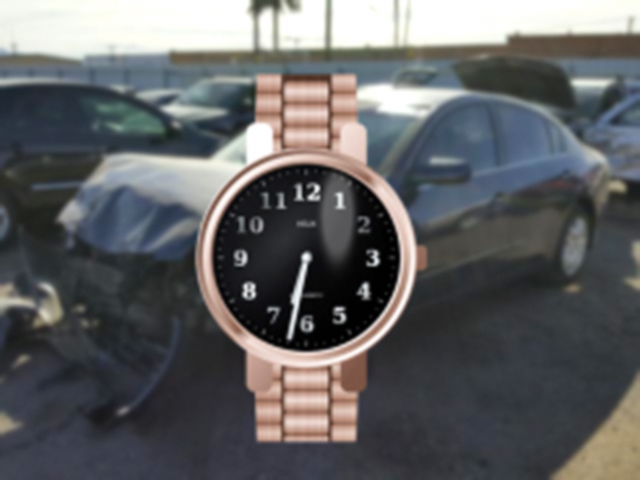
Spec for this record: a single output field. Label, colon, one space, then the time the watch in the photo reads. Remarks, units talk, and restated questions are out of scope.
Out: 6:32
